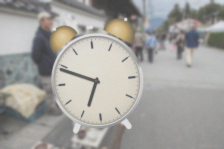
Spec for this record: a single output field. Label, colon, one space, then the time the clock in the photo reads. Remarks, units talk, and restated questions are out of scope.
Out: 6:49
